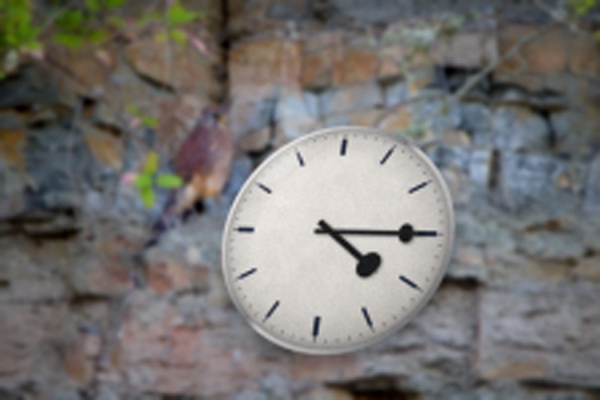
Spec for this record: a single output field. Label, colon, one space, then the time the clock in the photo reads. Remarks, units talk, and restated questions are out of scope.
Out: 4:15
